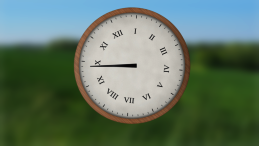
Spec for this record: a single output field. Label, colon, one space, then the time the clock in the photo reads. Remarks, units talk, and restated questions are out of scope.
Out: 9:49
